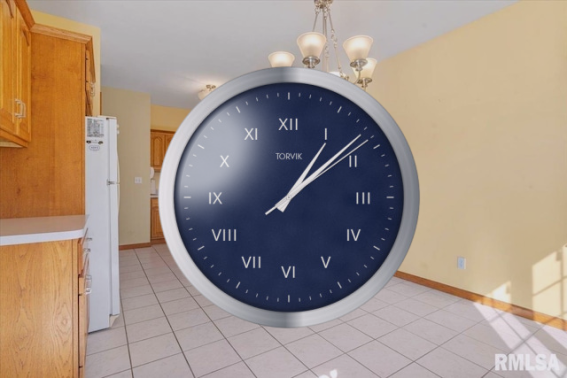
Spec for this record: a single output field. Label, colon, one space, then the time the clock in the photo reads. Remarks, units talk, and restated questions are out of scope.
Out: 1:08:09
